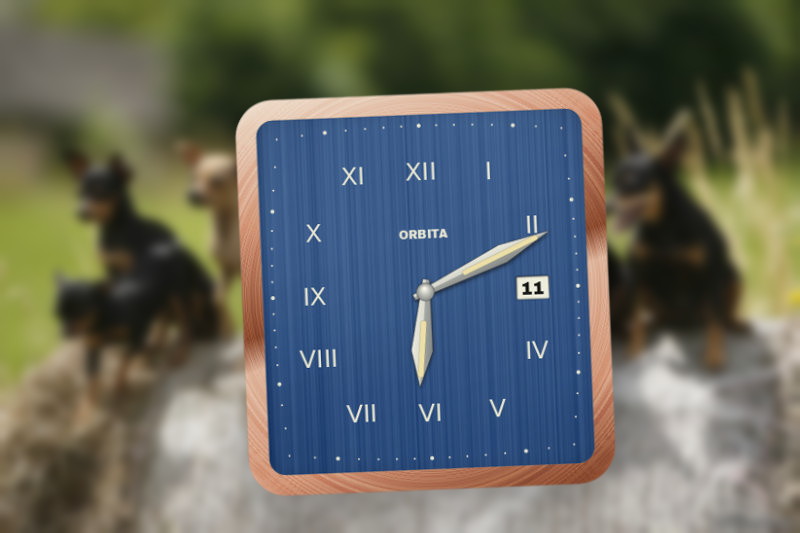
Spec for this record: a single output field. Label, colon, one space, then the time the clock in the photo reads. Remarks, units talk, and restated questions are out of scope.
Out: 6:11
